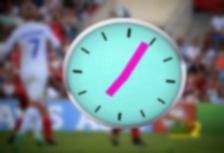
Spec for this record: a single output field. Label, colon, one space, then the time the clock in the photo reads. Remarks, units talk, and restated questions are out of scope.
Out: 7:04
